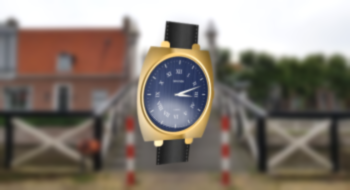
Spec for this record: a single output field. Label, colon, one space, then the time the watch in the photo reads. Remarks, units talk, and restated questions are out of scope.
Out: 3:12
